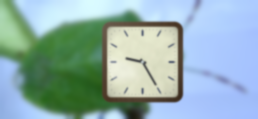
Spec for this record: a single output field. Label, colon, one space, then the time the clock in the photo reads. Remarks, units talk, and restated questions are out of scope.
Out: 9:25
